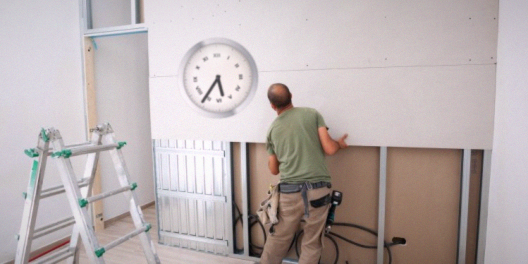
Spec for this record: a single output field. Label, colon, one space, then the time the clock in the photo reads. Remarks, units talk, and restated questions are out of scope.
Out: 5:36
